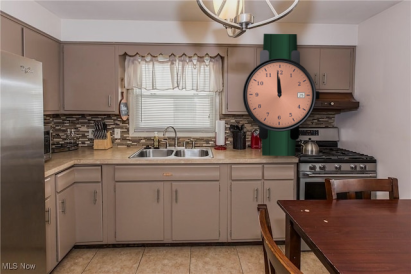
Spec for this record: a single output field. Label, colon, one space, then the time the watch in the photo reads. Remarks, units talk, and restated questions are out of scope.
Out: 11:59
